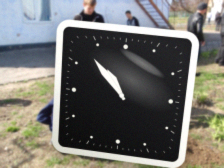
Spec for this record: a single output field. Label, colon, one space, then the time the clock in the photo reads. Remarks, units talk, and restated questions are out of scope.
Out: 10:53
